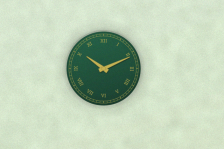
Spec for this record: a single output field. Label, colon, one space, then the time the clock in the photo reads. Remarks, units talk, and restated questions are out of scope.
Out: 10:11
